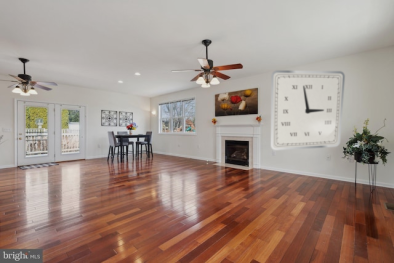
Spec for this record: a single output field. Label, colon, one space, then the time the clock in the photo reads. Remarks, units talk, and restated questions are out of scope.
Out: 2:58
